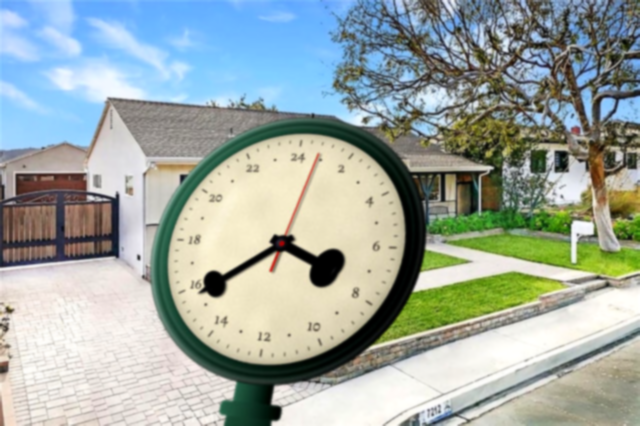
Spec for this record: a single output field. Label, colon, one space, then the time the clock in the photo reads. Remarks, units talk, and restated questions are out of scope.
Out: 7:39:02
